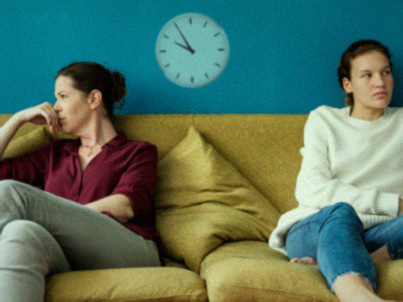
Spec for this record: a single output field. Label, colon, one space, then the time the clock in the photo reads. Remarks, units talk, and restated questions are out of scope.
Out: 9:55
